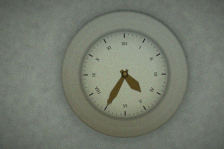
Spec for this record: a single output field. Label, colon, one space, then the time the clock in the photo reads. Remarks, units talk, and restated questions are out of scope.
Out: 4:35
